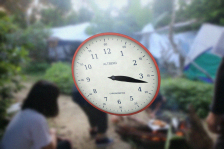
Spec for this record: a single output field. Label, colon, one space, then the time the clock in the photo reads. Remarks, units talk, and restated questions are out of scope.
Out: 3:17
